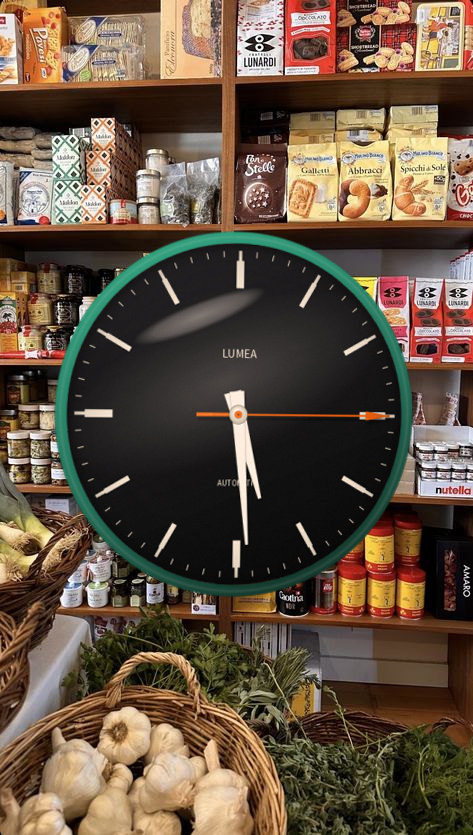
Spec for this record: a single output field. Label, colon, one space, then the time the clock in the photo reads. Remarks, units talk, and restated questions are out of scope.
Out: 5:29:15
